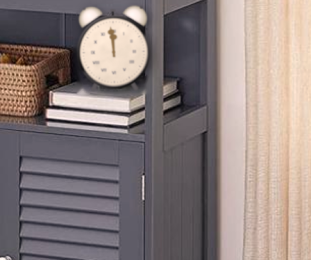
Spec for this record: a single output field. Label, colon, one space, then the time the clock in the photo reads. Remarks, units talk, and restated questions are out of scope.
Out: 11:59
